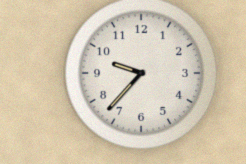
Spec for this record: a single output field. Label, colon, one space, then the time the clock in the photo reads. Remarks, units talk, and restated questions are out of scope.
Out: 9:37
